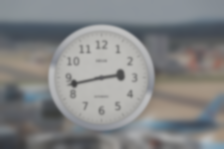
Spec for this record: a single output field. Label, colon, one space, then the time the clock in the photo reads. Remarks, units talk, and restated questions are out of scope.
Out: 2:43
